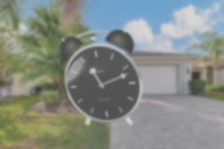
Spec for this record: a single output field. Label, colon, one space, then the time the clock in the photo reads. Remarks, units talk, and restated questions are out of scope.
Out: 11:12
